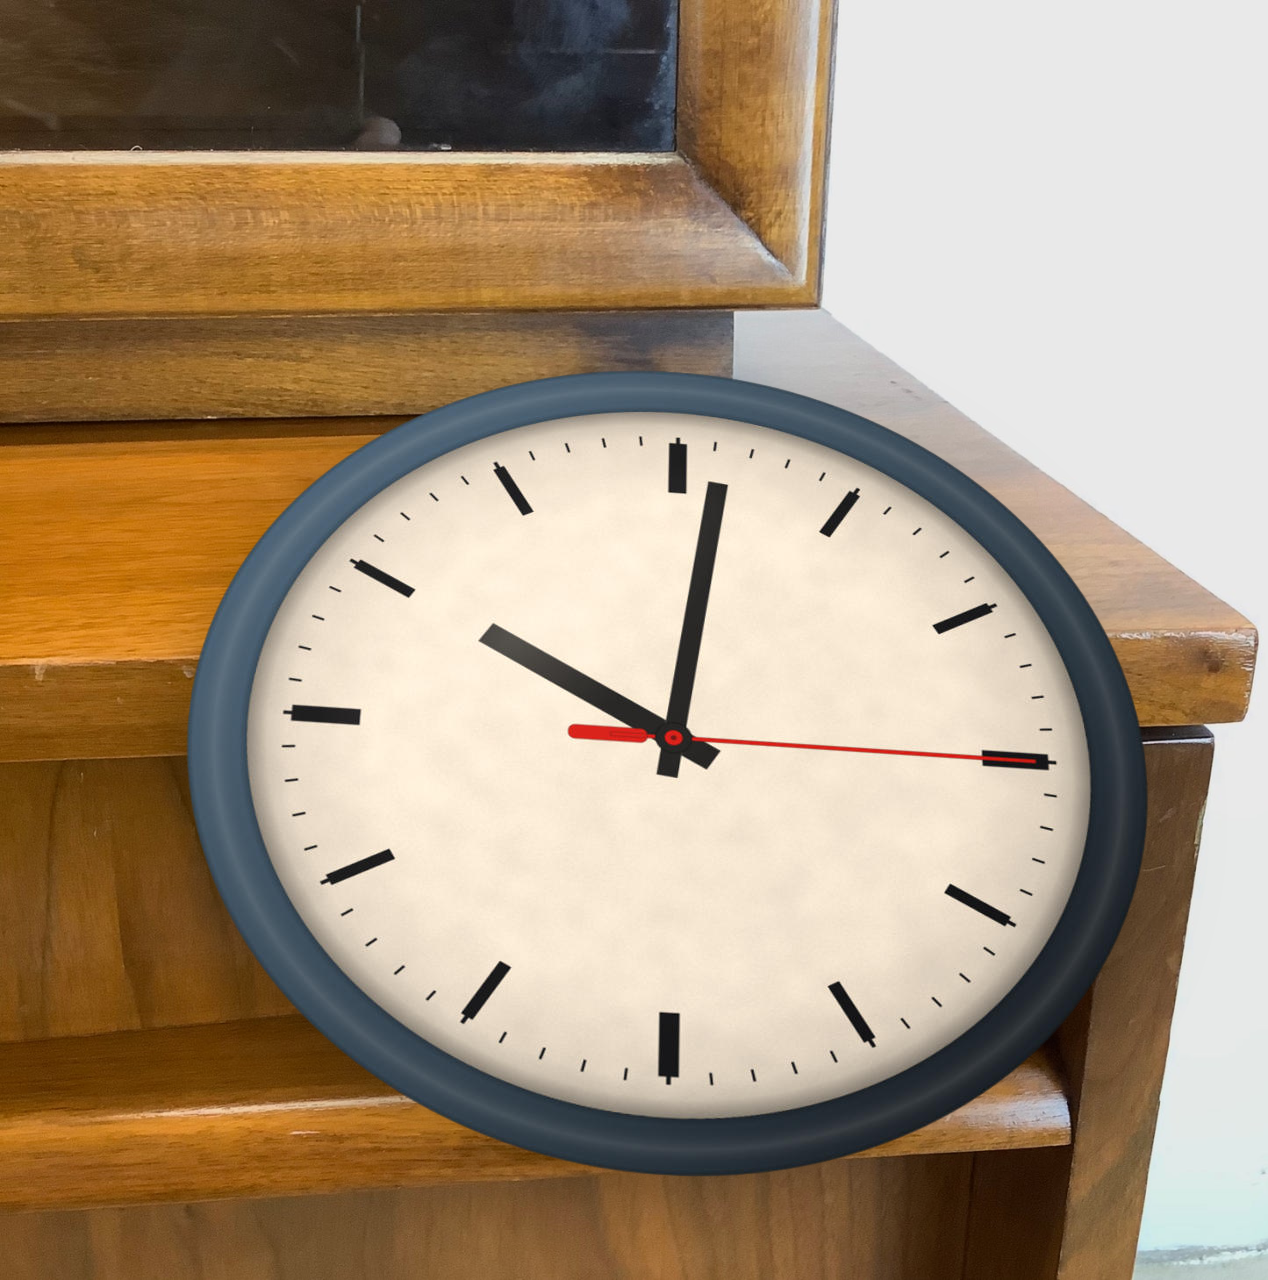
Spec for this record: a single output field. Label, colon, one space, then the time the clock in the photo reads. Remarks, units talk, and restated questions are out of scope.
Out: 10:01:15
